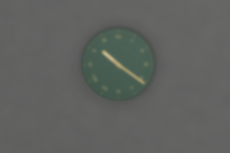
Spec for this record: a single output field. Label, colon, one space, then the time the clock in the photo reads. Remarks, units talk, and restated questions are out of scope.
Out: 10:21
